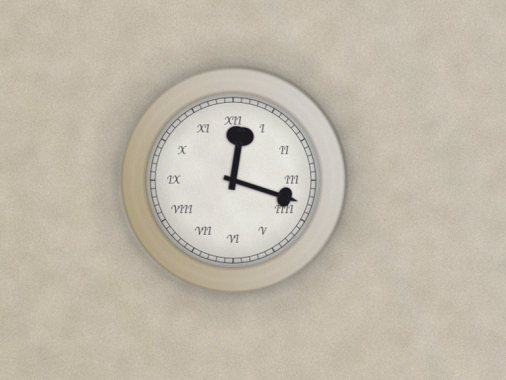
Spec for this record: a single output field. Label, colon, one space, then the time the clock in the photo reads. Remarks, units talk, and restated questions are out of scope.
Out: 12:18
